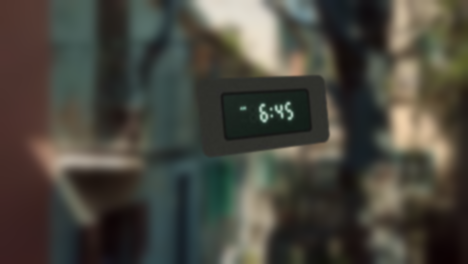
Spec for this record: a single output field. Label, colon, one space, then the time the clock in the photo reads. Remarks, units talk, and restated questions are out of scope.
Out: 6:45
